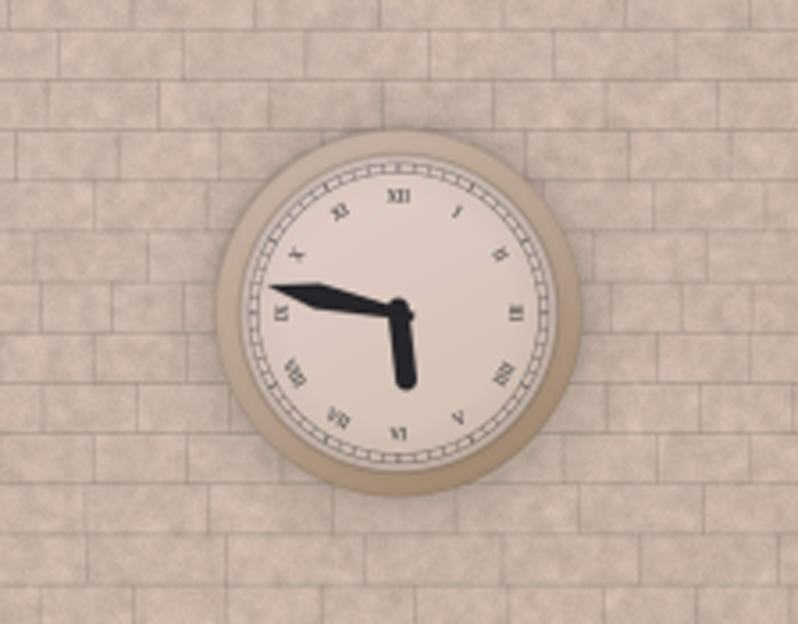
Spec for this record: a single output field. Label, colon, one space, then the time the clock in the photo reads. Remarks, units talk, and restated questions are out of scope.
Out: 5:47
